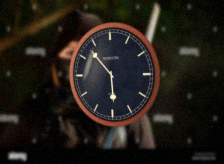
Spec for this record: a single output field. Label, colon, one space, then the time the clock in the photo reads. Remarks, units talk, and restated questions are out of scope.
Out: 5:53
